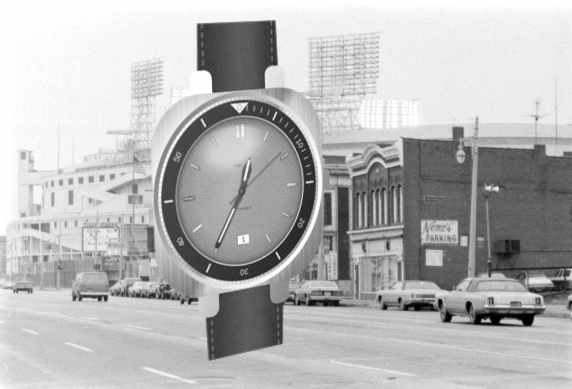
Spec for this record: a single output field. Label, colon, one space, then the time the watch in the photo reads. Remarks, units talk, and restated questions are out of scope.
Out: 12:35:09
